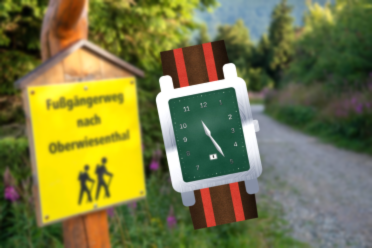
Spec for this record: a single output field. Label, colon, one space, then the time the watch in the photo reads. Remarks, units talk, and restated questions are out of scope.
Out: 11:26
